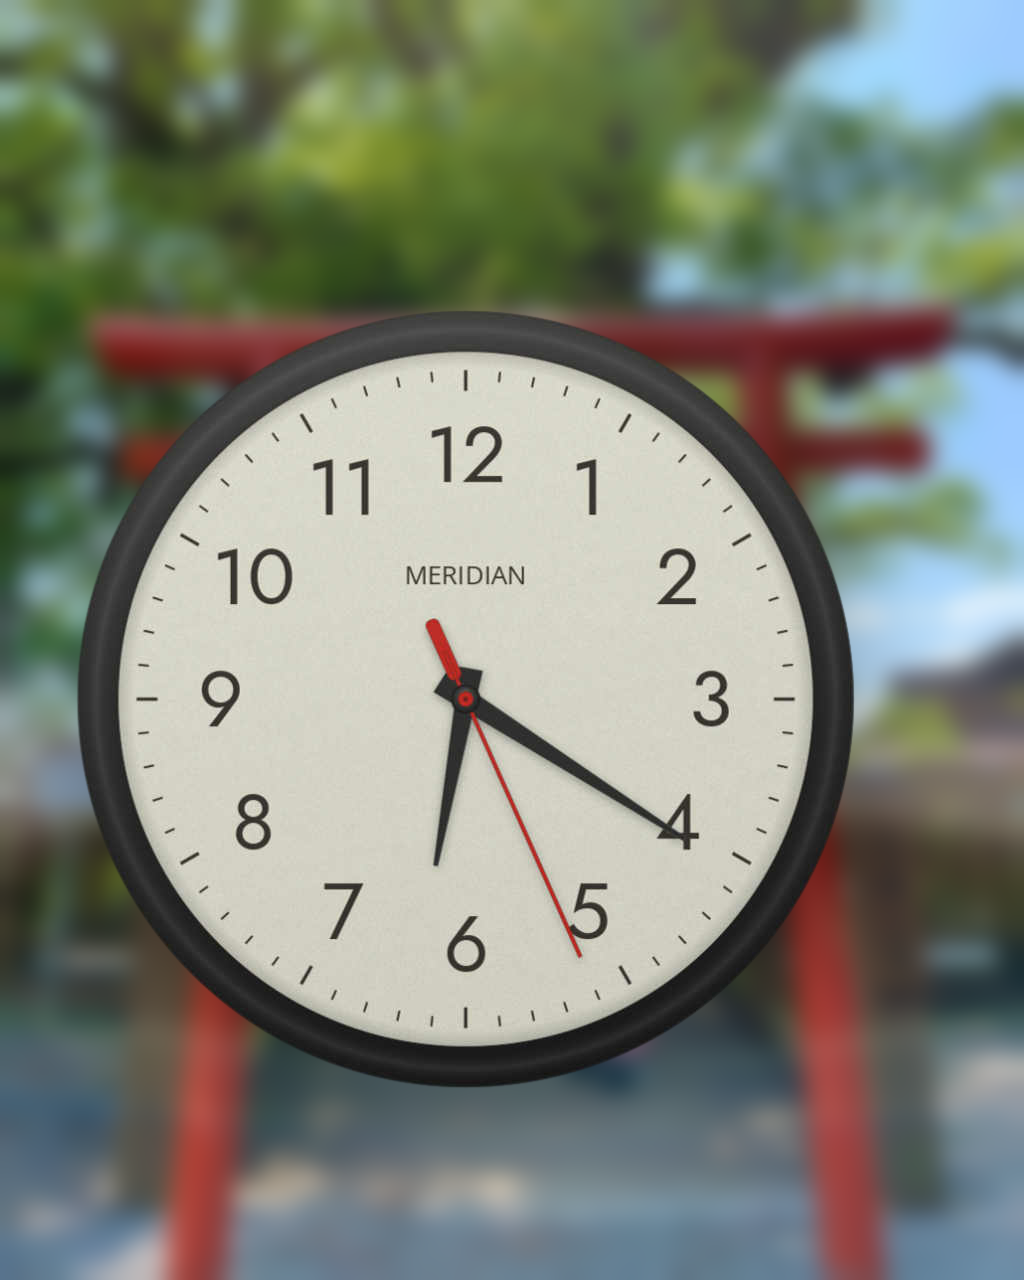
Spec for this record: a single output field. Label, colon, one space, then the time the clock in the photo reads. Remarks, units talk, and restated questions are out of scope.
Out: 6:20:26
